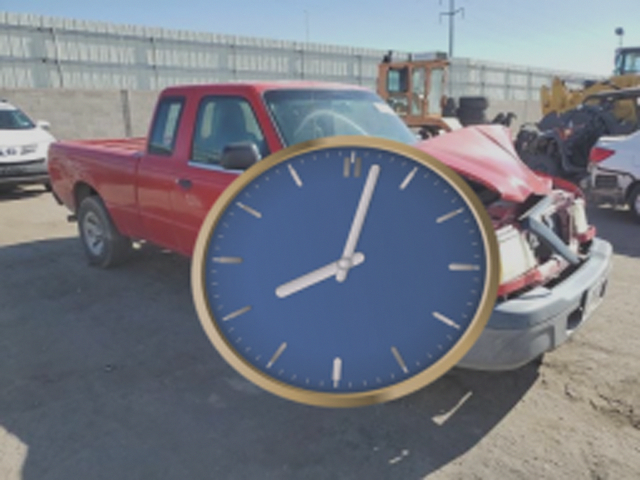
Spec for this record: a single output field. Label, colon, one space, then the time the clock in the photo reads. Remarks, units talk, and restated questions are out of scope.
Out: 8:02
